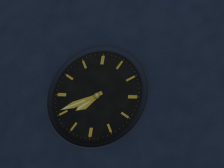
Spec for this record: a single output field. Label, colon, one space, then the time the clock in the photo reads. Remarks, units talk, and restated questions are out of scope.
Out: 7:41
